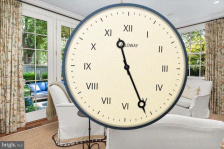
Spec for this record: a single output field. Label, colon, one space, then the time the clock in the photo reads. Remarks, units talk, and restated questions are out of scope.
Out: 11:26
